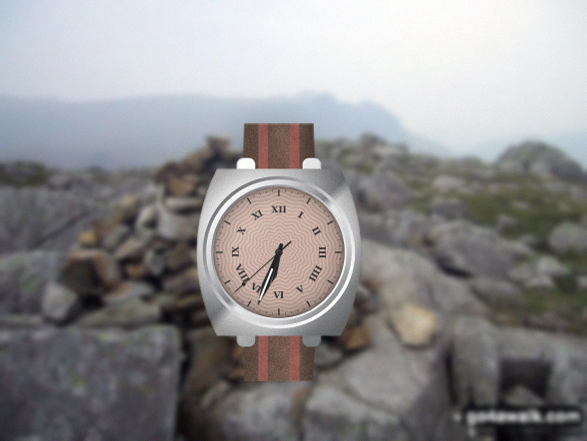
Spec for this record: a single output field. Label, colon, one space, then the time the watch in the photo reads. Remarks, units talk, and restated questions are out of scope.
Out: 6:33:38
